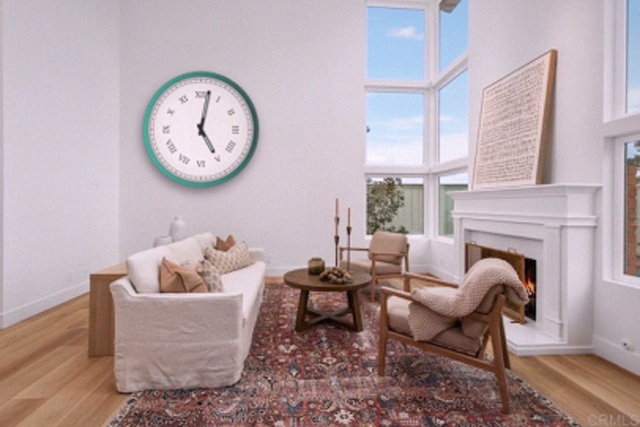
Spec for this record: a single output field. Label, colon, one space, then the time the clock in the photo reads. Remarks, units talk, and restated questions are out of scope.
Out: 5:02
